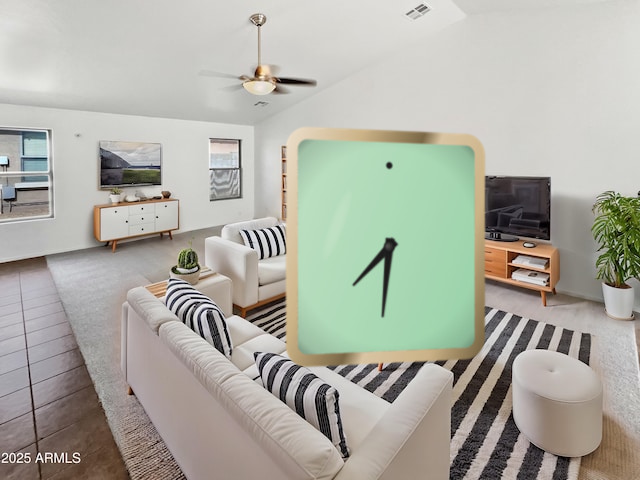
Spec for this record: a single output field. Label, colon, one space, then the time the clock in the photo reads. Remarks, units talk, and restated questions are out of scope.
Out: 7:31
